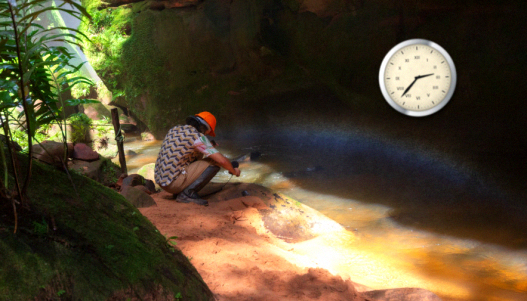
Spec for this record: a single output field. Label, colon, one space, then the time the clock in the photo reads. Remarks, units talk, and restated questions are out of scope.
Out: 2:37
